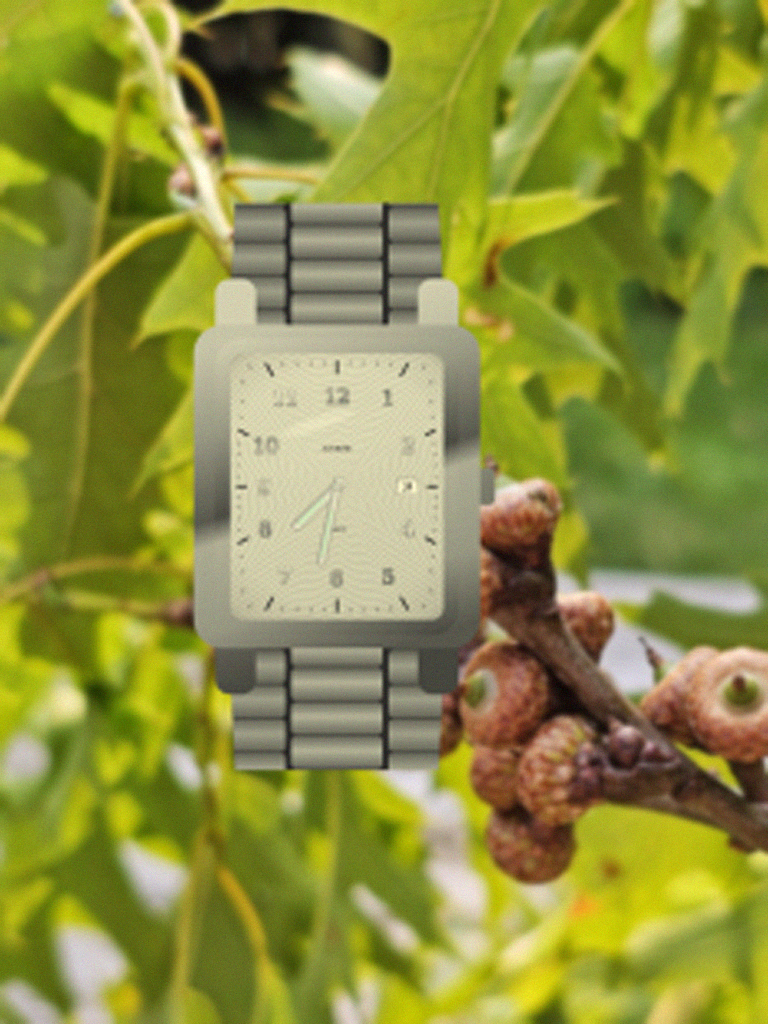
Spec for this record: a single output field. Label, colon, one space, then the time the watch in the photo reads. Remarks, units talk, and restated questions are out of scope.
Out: 7:32
